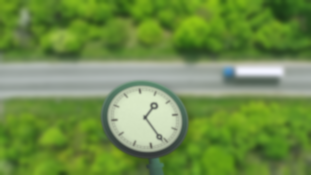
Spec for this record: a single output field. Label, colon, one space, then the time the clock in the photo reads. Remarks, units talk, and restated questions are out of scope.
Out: 1:26
